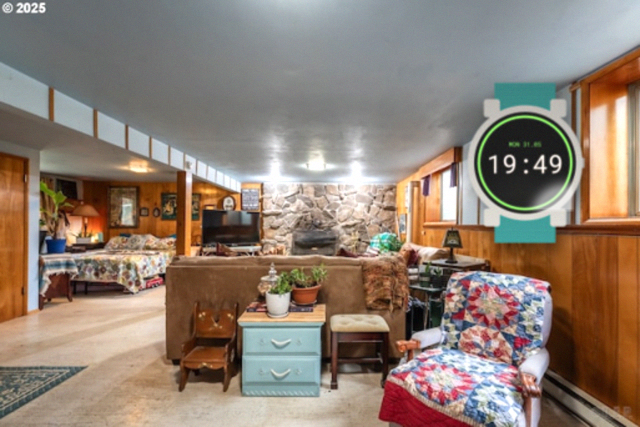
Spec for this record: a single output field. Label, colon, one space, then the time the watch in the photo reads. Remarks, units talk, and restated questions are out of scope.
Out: 19:49
